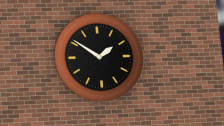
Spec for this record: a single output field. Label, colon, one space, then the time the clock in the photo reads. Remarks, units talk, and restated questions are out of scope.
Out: 1:51
